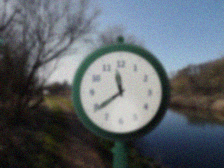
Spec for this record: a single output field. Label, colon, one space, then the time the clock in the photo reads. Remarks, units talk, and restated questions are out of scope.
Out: 11:39
